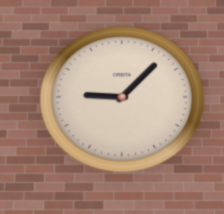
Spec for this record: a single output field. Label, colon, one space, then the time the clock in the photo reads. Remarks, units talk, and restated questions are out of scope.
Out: 9:07
